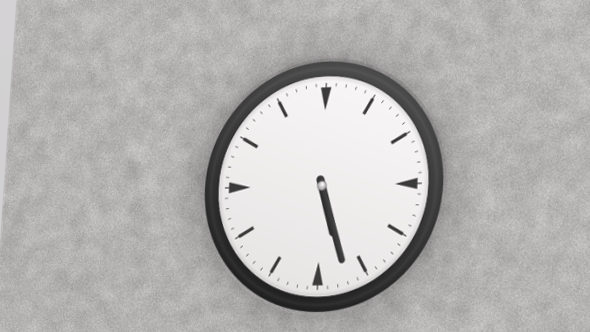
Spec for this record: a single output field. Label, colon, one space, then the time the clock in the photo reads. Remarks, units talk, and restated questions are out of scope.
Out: 5:27
